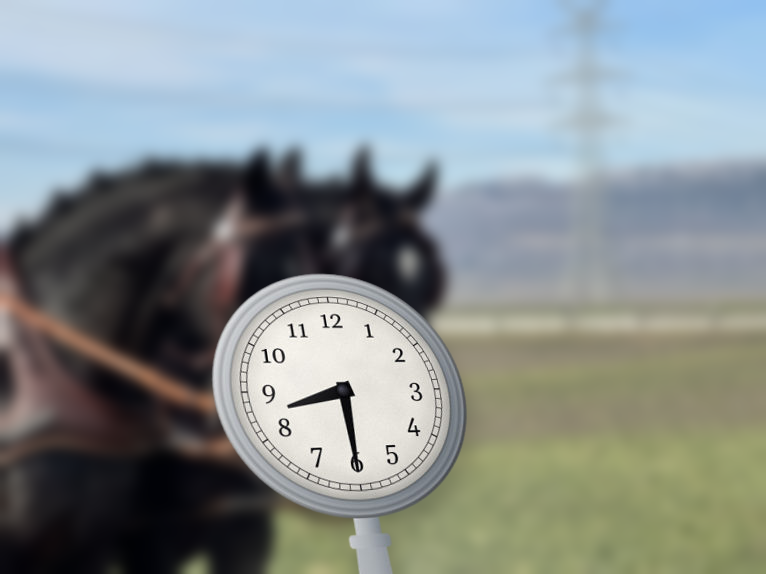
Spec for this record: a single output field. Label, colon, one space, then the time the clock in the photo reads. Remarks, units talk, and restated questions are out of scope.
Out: 8:30
